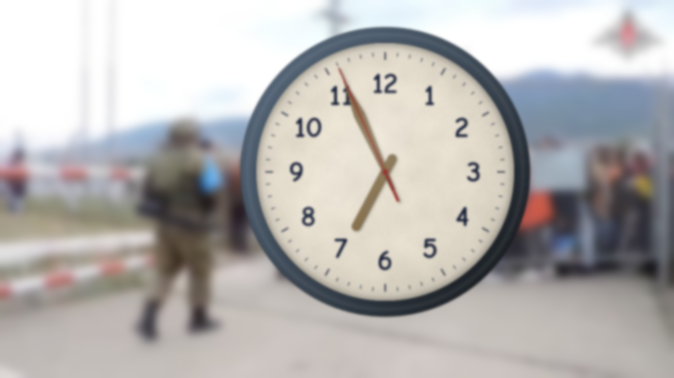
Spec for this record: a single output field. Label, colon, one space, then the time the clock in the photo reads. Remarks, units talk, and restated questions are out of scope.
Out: 6:55:56
